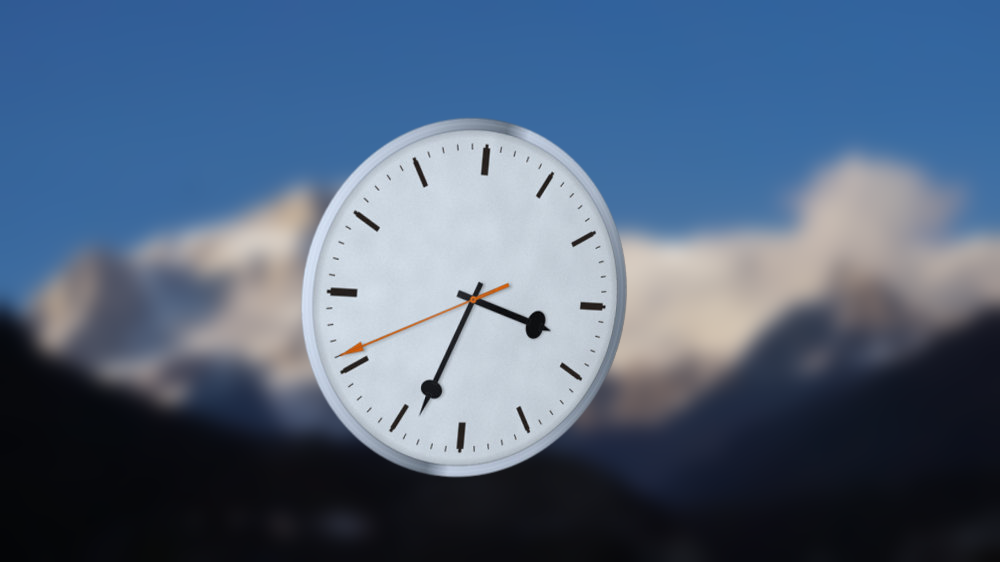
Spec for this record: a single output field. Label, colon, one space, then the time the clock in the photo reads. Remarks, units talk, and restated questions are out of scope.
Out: 3:33:41
